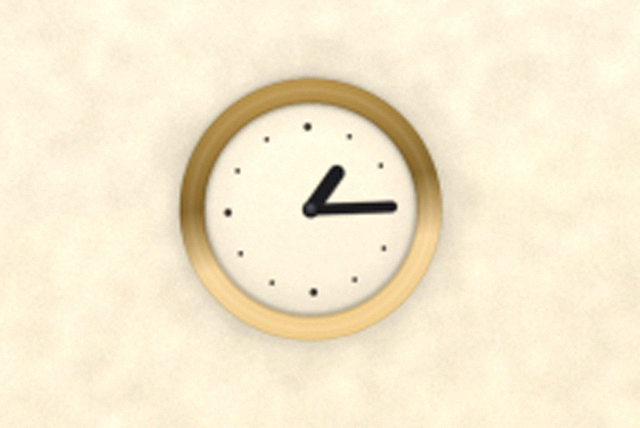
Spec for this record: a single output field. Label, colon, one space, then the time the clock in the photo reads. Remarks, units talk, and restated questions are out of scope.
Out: 1:15
